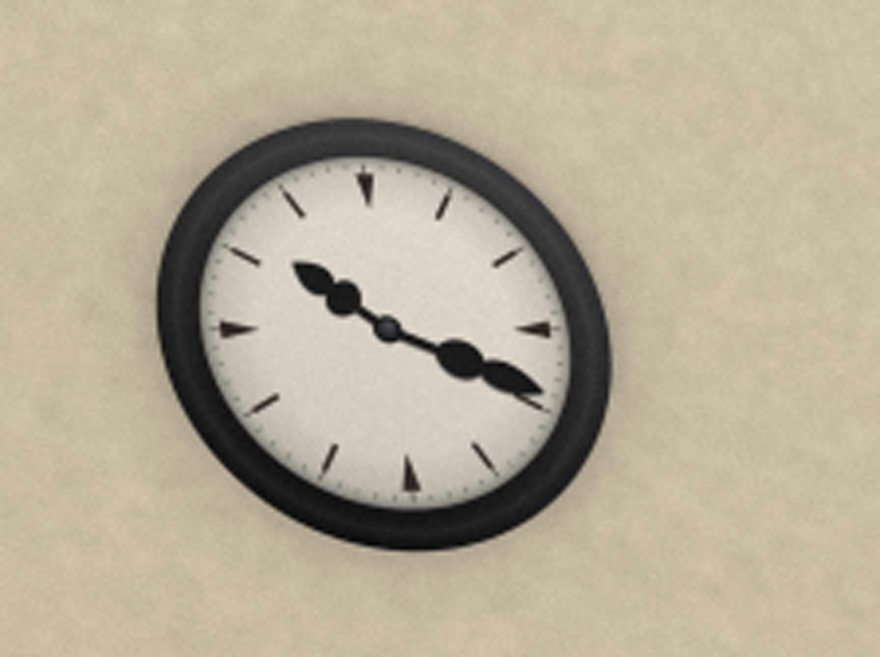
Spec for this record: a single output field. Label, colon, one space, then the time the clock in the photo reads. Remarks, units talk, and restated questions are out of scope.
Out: 10:19
